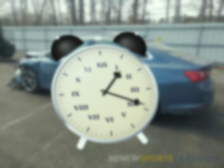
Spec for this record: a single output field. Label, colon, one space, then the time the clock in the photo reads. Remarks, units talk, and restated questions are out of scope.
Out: 1:19
